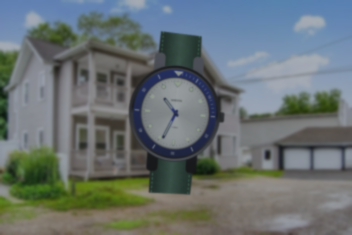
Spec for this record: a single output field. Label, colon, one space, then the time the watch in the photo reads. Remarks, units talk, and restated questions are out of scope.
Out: 10:34
